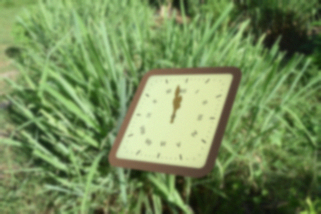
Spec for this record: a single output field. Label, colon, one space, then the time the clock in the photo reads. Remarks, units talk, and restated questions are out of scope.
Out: 11:58
